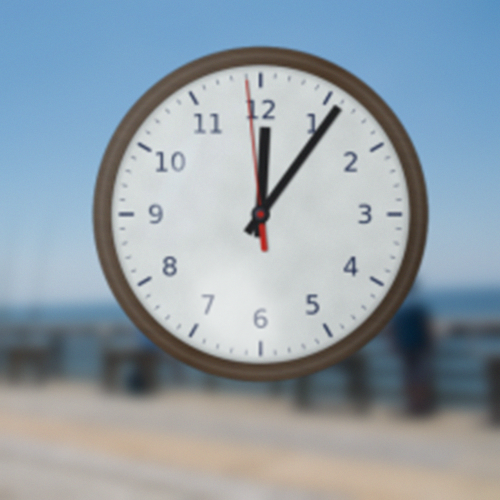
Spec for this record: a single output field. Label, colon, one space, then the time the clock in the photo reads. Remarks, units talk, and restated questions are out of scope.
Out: 12:05:59
